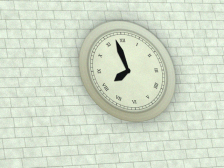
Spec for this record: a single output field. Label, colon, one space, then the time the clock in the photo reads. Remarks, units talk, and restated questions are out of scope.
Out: 7:58
